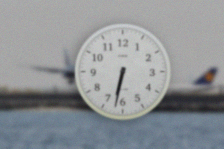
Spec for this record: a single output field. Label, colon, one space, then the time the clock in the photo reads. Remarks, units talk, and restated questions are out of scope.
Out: 6:32
